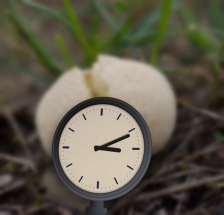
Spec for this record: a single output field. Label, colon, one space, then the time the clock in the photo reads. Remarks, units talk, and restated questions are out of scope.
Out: 3:11
